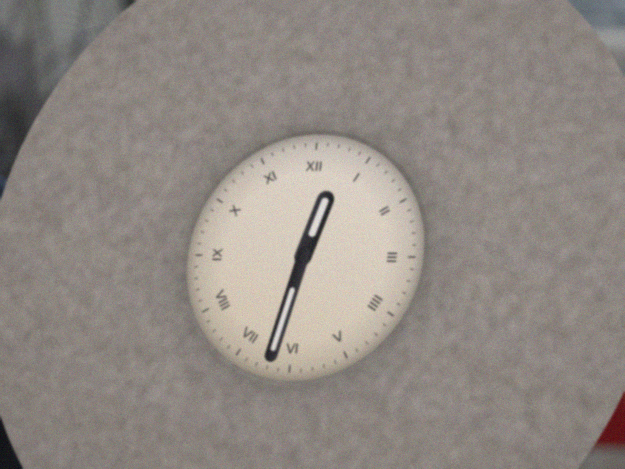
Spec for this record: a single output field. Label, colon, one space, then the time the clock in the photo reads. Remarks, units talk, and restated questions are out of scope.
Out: 12:32
